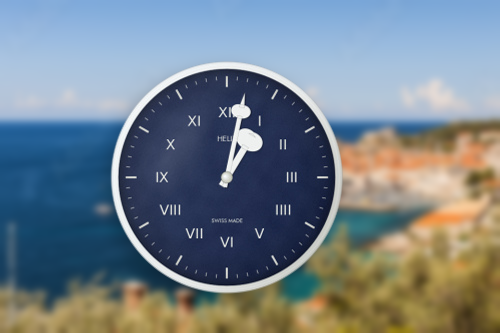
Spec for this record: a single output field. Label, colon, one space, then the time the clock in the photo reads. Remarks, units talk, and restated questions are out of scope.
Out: 1:02
